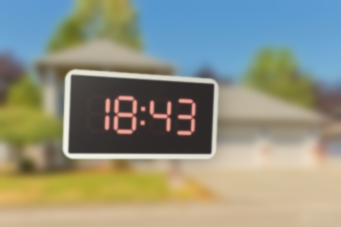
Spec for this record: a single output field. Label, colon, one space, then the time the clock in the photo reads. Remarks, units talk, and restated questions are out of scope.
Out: 18:43
